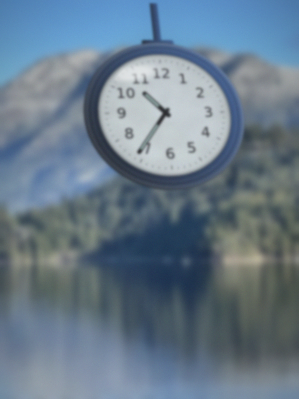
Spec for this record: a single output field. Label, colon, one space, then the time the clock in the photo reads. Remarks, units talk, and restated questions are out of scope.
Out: 10:36
